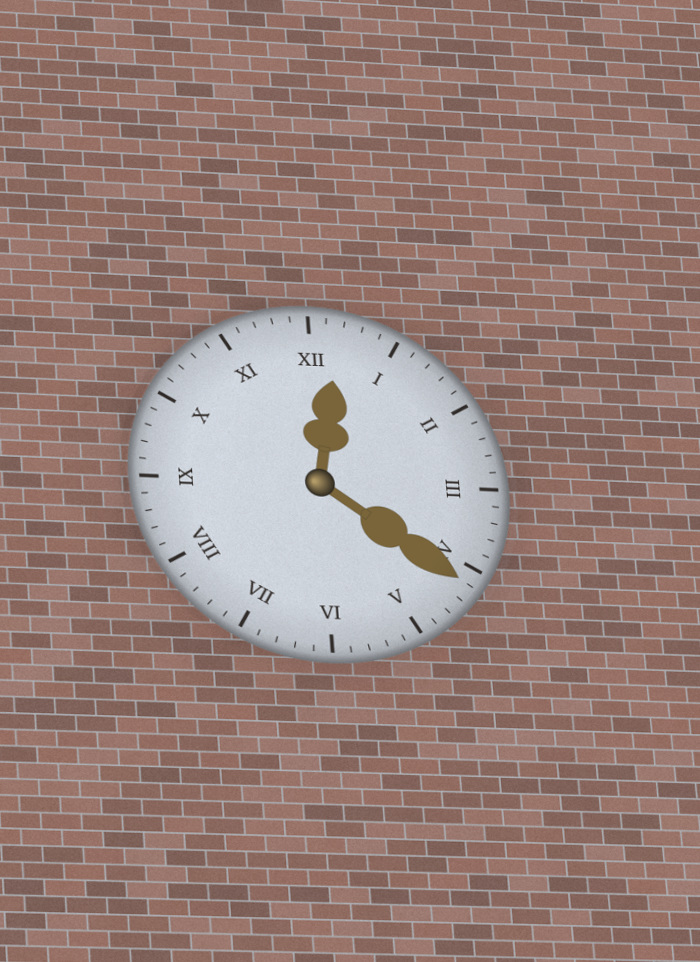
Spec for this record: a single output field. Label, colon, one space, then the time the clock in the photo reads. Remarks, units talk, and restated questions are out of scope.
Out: 12:21
